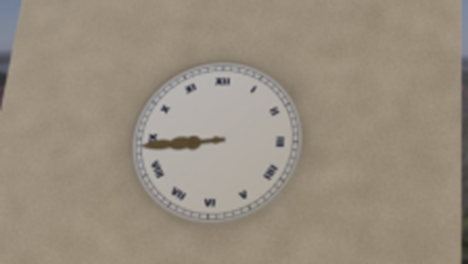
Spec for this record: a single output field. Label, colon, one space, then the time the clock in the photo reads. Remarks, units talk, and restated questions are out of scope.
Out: 8:44
